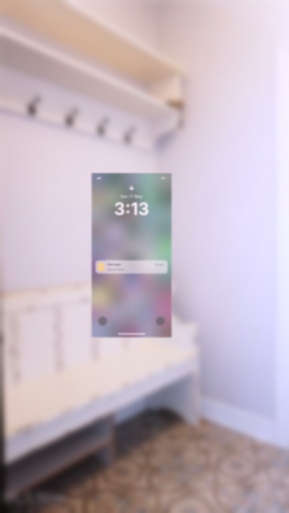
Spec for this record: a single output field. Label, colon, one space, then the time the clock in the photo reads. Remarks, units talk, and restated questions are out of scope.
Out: 3:13
